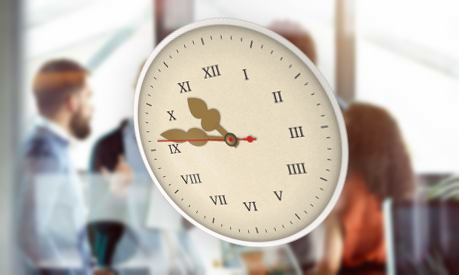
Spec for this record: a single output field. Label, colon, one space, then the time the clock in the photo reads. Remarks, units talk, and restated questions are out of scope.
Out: 10:46:46
